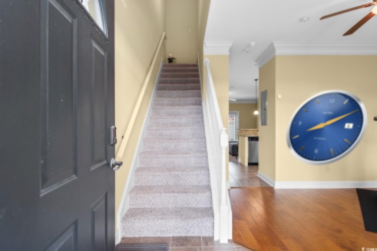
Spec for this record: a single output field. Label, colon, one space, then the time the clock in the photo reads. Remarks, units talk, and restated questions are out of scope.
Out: 8:10
